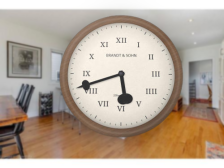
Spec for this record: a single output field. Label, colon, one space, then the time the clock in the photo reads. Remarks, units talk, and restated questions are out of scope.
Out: 5:42
